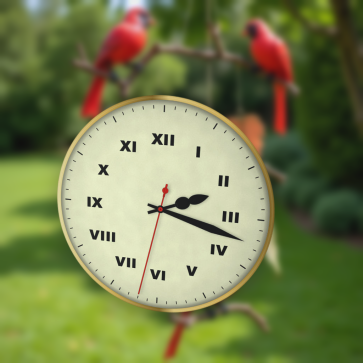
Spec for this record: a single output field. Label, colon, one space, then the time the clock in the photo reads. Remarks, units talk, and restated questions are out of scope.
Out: 2:17:32
